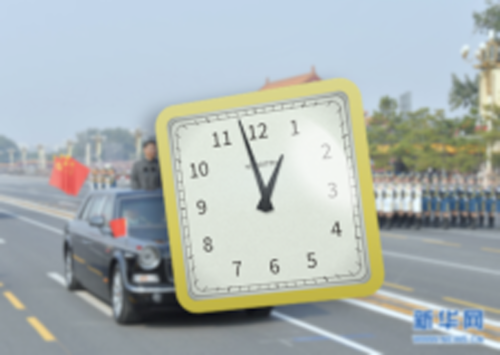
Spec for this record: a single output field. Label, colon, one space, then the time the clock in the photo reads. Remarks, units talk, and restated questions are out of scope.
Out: 12:58
